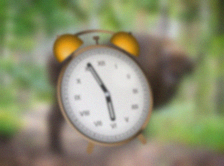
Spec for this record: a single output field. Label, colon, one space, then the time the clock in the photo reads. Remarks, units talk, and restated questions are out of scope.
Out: 5:56
